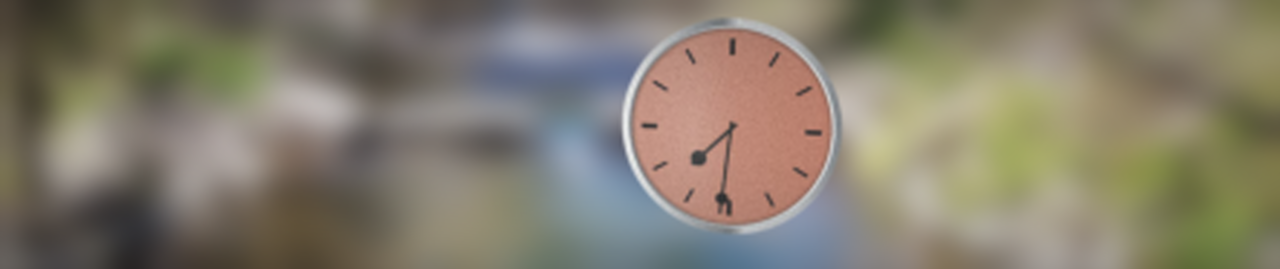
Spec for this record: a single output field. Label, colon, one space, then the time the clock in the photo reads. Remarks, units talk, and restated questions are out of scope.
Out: 7:31
